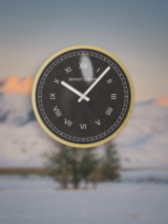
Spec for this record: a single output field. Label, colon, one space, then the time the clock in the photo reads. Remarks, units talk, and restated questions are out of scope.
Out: 10:07
